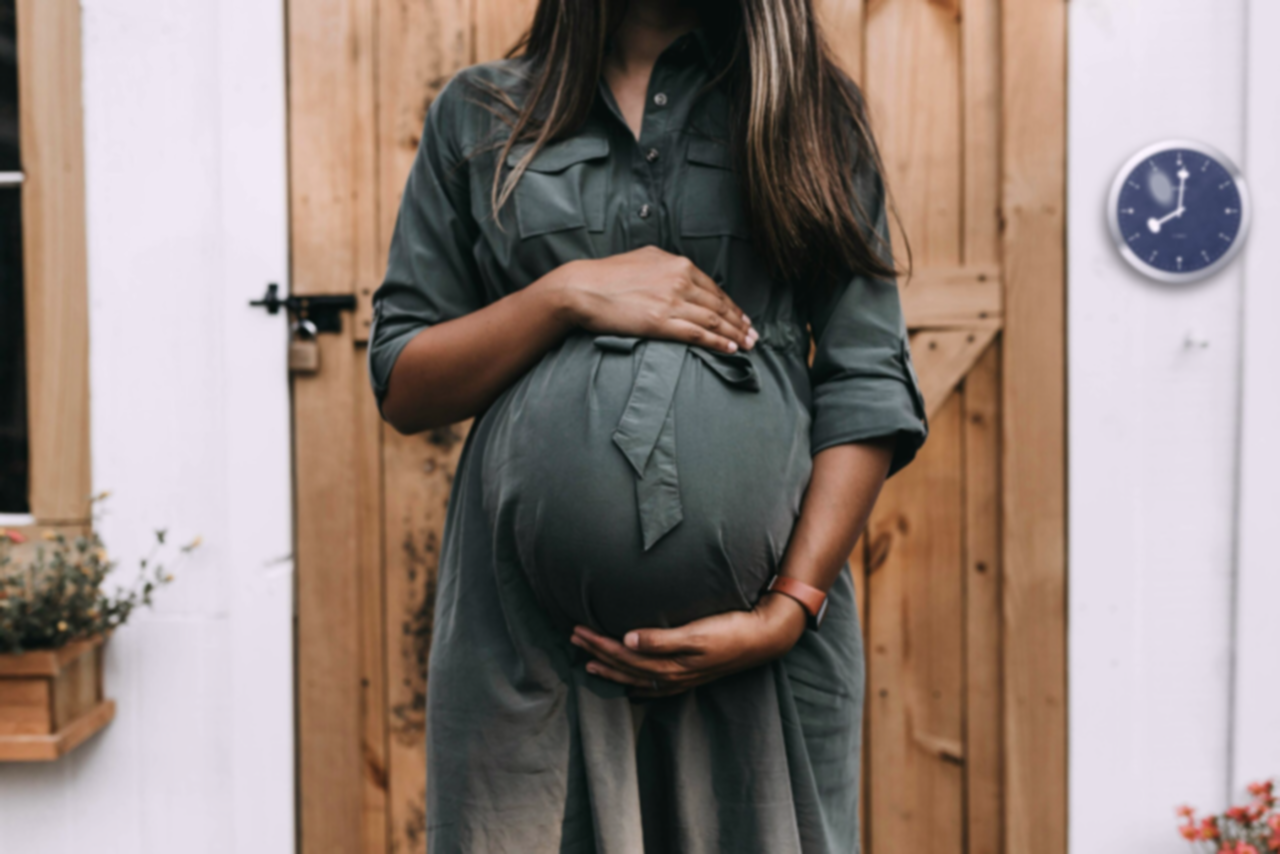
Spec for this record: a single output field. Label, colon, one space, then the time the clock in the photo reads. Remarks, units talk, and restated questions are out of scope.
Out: 8:01
